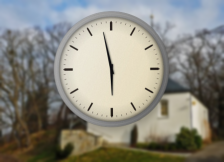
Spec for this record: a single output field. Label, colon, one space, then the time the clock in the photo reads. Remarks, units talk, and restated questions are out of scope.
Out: 5:58
